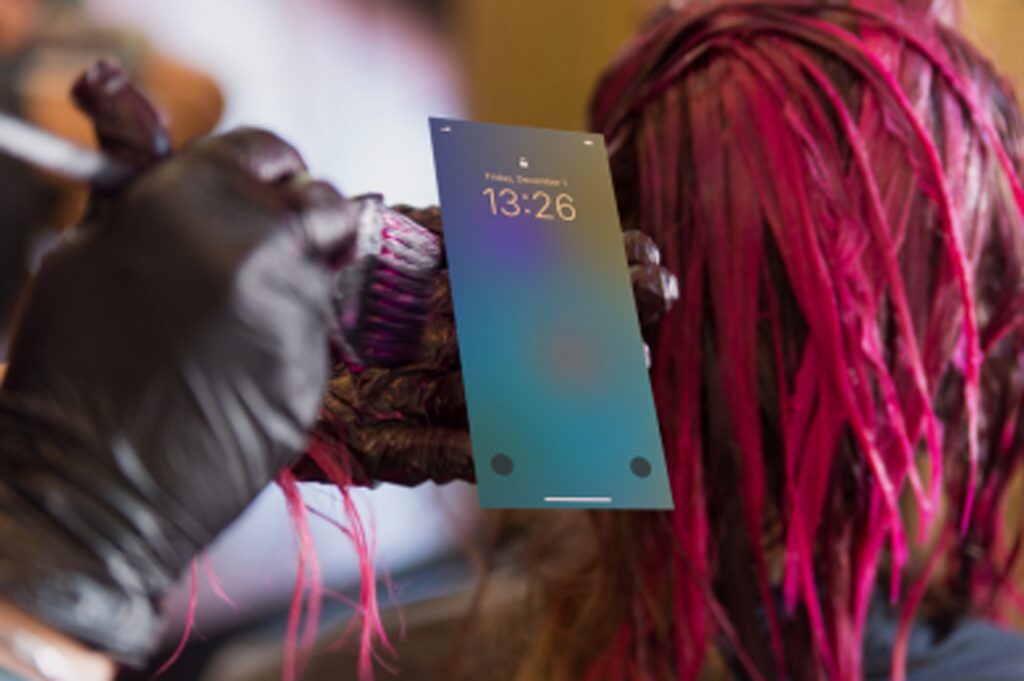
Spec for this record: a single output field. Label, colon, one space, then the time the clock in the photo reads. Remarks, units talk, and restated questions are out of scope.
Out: 13:26
